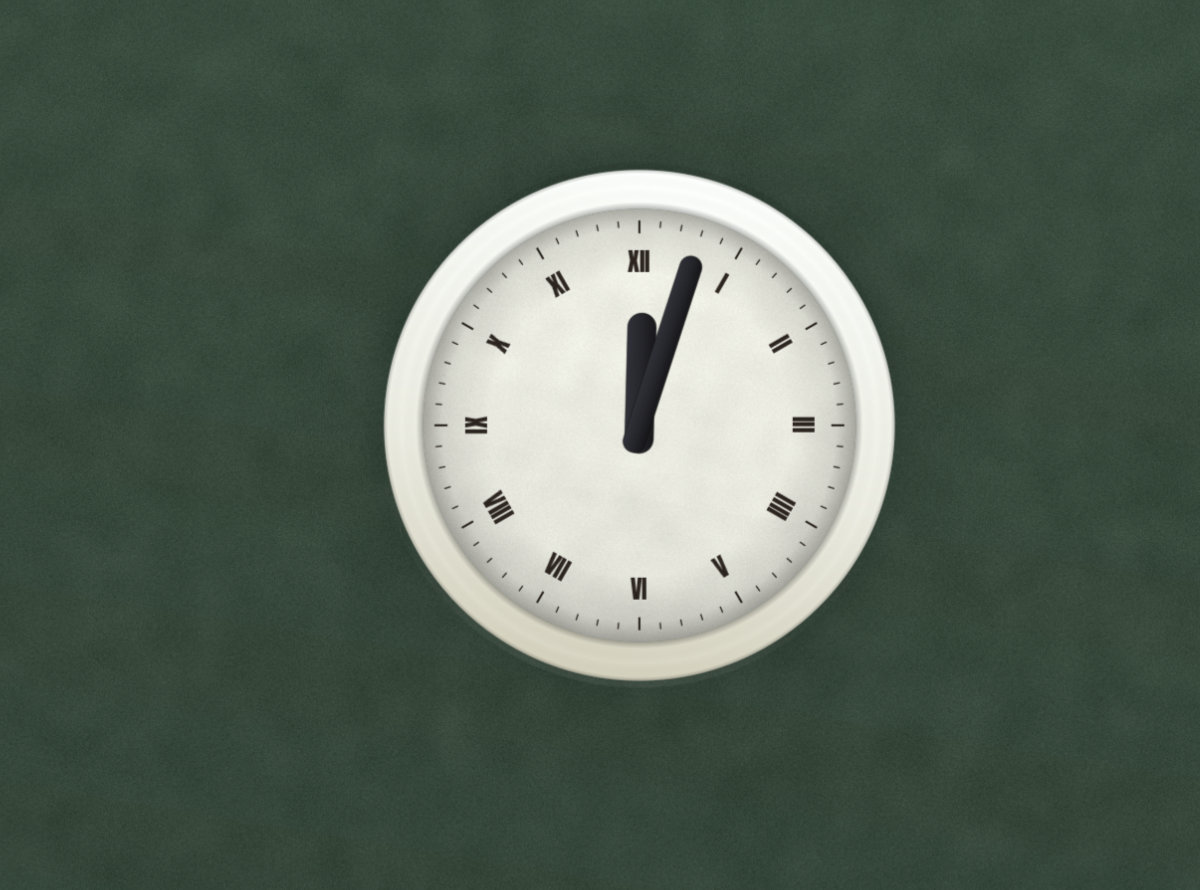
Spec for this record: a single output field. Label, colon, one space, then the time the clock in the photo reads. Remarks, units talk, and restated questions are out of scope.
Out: 12:03
